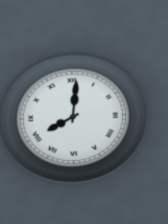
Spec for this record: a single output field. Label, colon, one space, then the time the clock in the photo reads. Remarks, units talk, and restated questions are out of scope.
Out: 8:01
